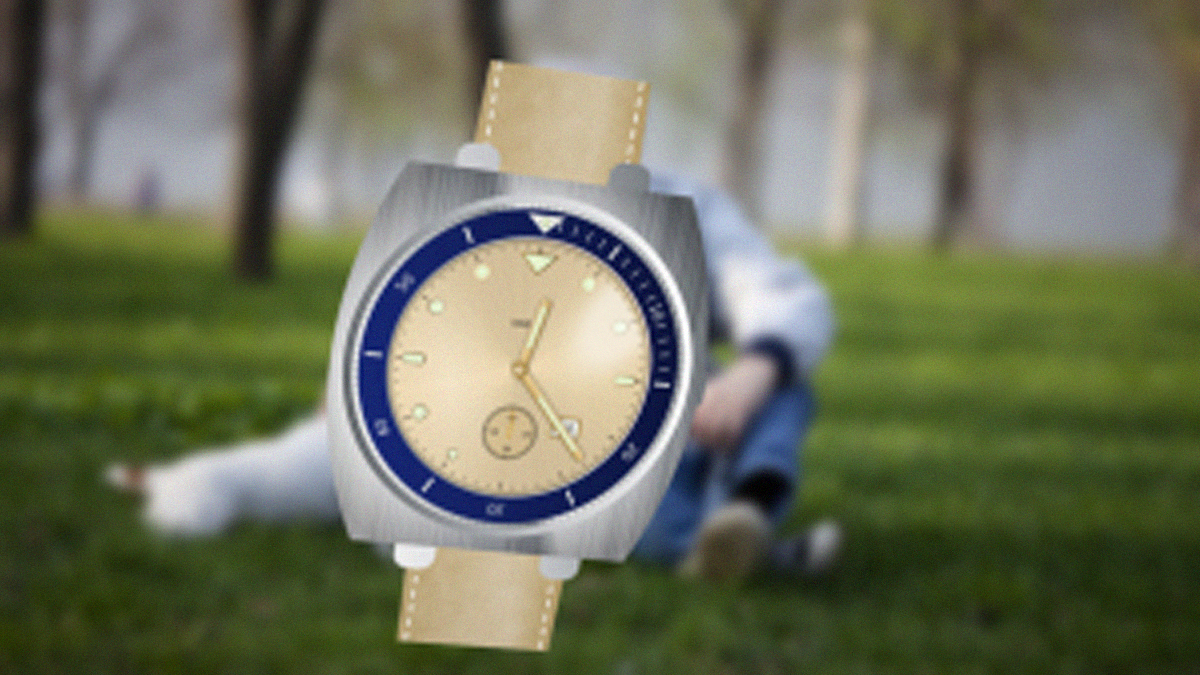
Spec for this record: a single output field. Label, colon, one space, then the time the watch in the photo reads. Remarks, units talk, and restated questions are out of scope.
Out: 12:23
